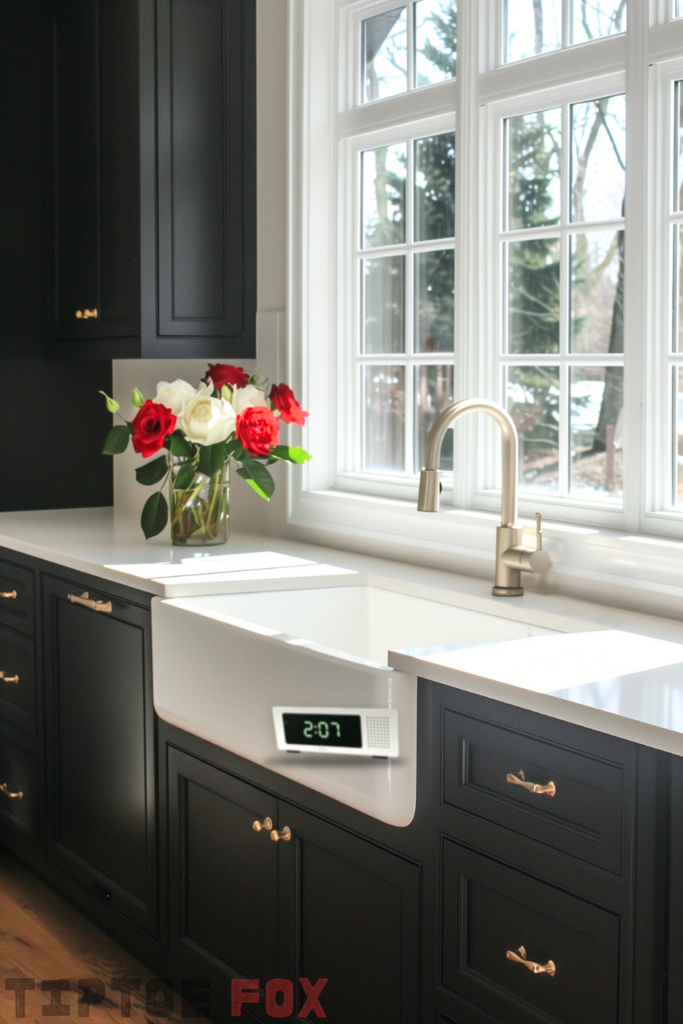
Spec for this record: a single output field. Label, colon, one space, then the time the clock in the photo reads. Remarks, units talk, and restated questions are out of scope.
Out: 2:07
